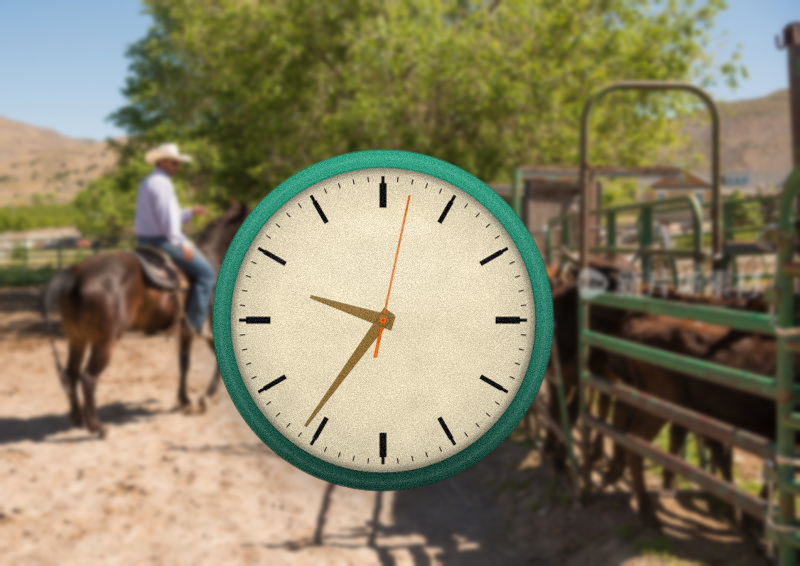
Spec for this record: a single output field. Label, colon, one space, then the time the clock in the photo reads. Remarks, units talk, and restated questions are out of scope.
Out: 9:36:02
